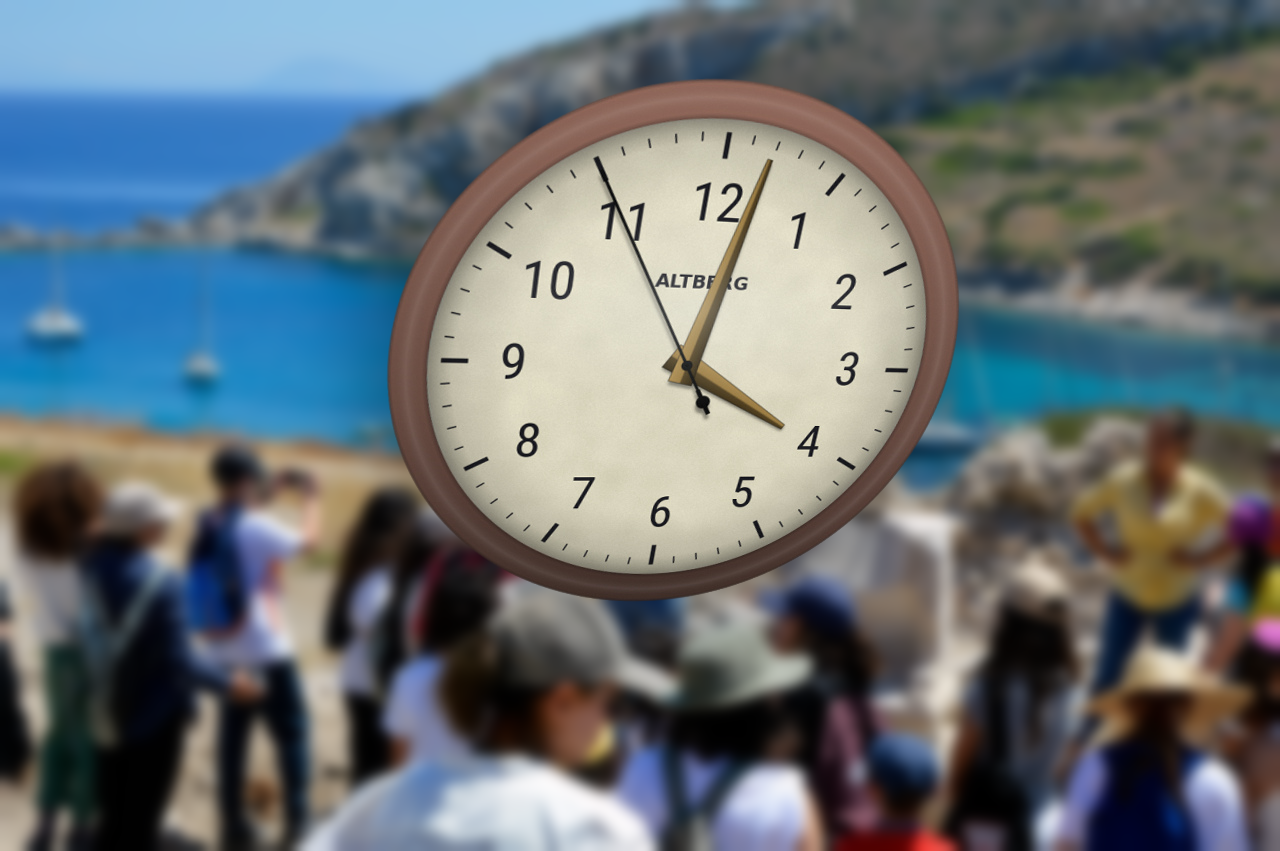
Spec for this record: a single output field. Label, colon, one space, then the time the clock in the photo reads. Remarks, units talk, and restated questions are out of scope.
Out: 4:01:55
